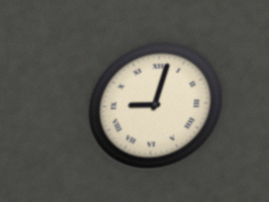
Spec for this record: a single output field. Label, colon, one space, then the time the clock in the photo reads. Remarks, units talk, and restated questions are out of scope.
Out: 9:02
